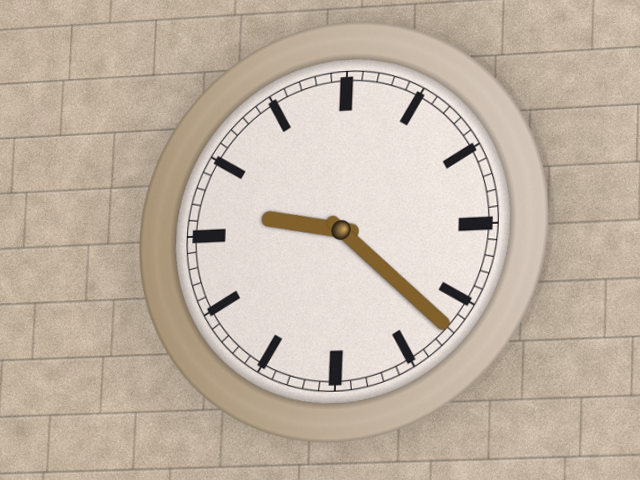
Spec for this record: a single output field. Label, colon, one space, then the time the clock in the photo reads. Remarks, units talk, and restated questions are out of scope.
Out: 9:22
